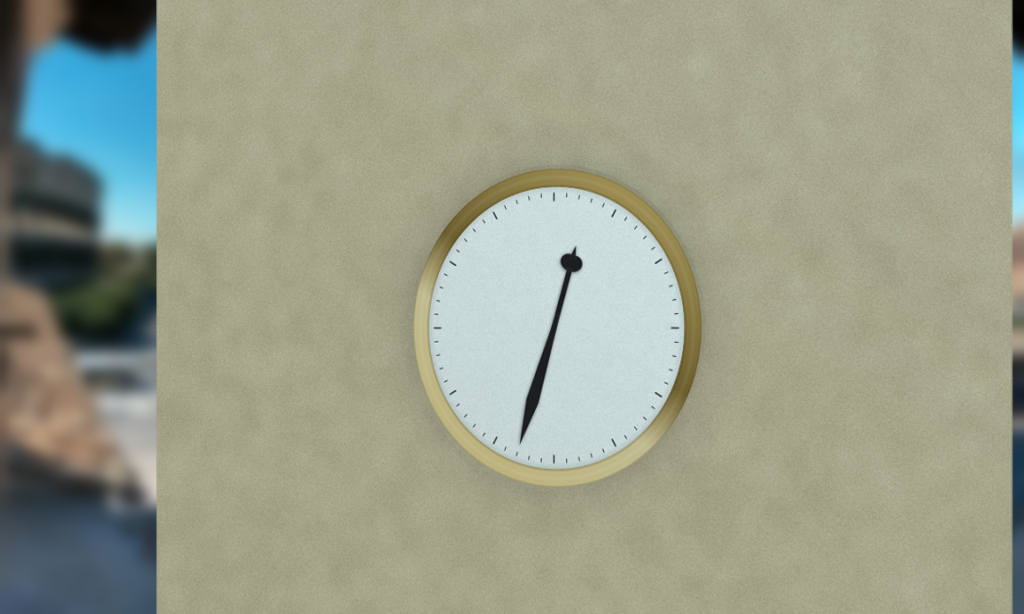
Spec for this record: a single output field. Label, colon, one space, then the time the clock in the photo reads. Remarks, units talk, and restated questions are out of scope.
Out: 12:33
